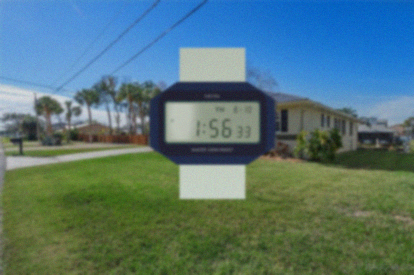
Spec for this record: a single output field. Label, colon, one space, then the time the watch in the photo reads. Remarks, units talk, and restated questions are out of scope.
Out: 1:56:33
